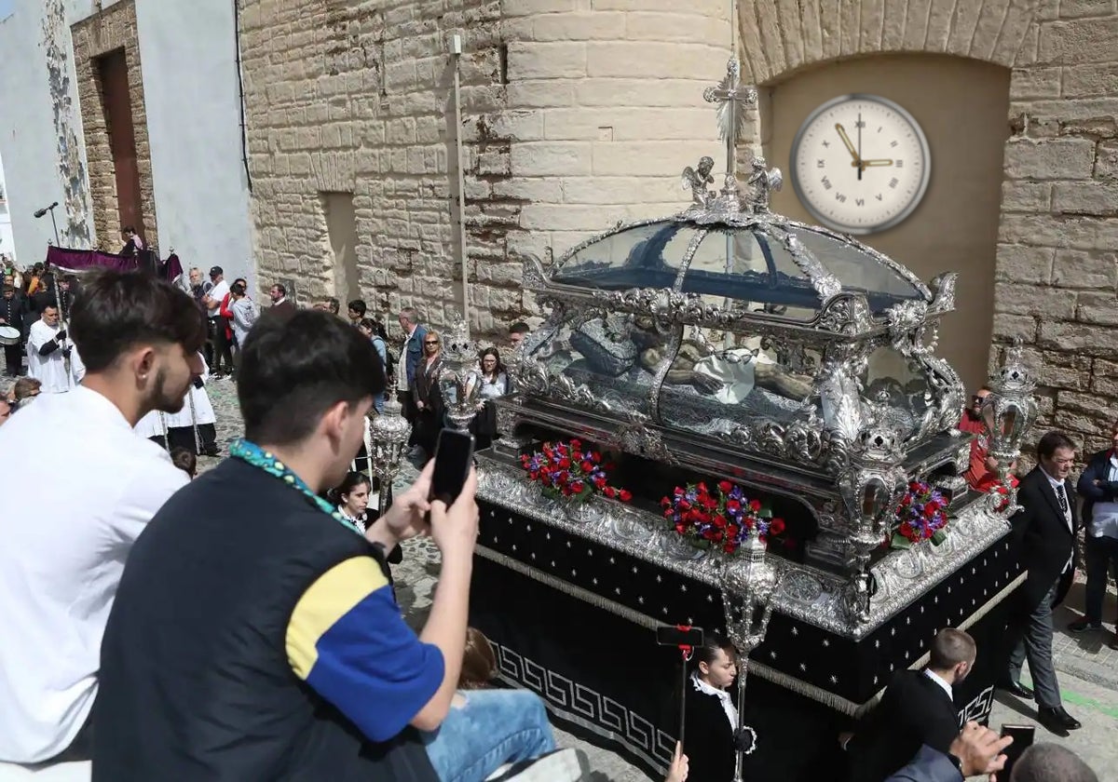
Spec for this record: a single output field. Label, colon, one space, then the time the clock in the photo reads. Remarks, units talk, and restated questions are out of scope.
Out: 2:55:00
